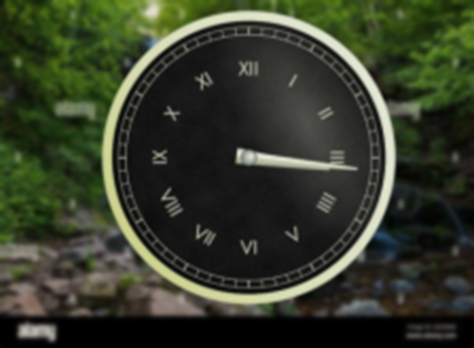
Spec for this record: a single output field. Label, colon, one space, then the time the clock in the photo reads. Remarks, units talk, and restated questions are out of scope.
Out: 3:16
